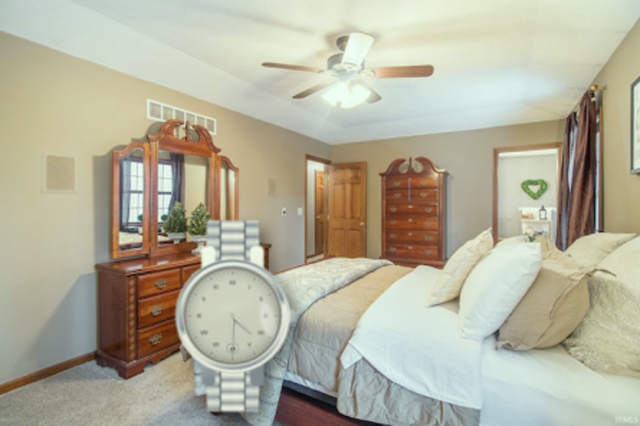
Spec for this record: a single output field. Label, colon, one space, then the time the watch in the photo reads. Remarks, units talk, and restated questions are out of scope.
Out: 4:30
